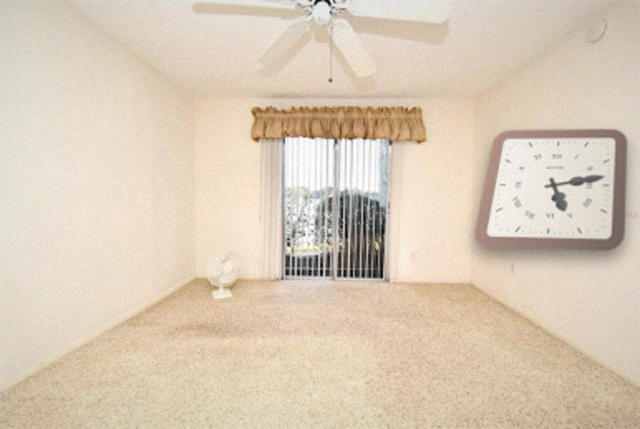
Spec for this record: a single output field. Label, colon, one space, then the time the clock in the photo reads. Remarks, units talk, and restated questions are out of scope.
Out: 5:13
